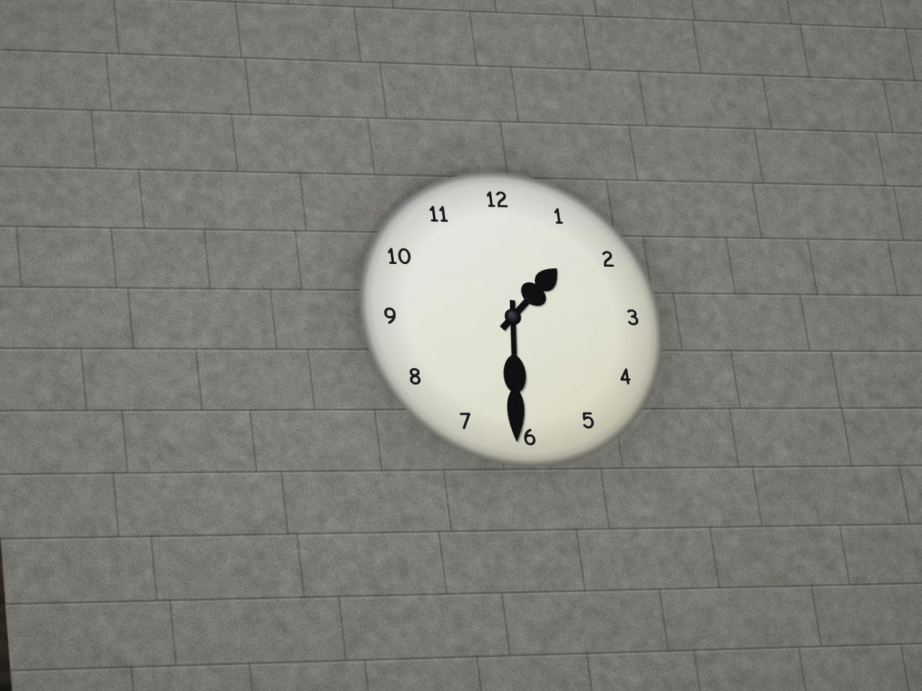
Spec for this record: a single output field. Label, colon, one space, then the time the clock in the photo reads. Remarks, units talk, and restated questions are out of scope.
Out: 1:31
